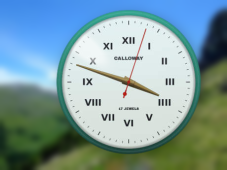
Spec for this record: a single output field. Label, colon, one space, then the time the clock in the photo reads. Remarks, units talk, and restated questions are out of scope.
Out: 3:48:03
